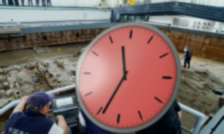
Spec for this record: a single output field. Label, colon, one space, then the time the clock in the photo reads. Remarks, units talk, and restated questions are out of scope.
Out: 11:34
